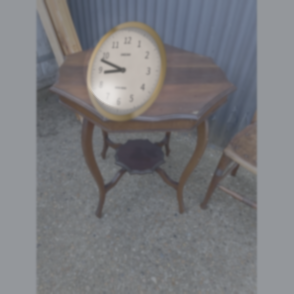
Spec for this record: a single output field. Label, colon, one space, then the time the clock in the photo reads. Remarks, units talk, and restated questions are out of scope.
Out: 8:48
